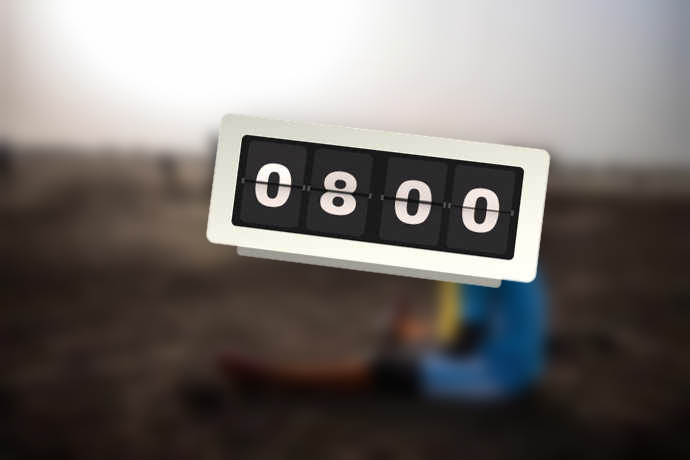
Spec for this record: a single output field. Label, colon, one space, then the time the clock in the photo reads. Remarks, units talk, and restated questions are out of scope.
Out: 8:00
